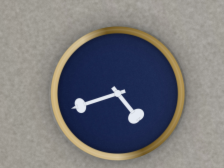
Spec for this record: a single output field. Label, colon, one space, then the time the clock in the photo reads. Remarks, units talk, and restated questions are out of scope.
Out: 4:42
